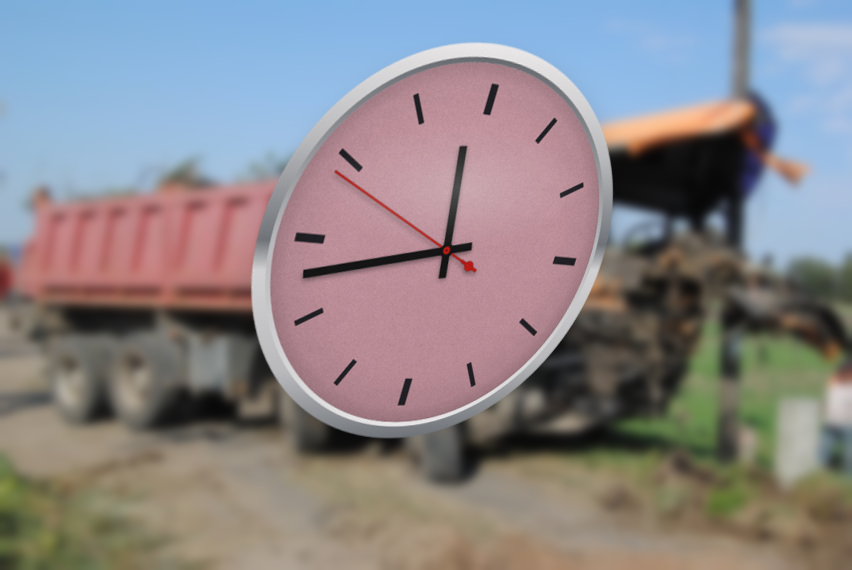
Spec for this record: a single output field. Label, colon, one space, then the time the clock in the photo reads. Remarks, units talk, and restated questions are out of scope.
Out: 11:42:49
